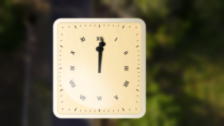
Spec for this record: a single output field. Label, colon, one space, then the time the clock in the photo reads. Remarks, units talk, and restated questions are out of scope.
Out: 12:01
